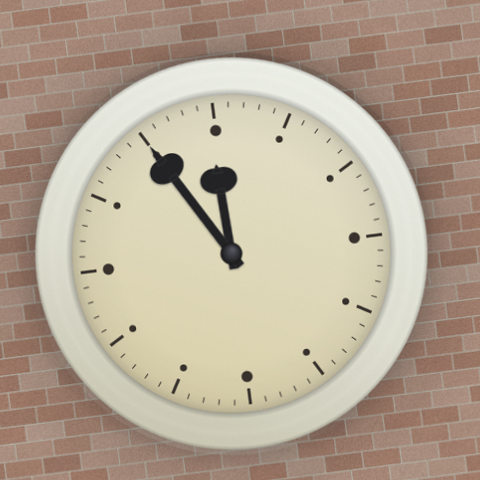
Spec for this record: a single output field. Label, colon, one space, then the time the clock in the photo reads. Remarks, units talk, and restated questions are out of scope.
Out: 11:55
